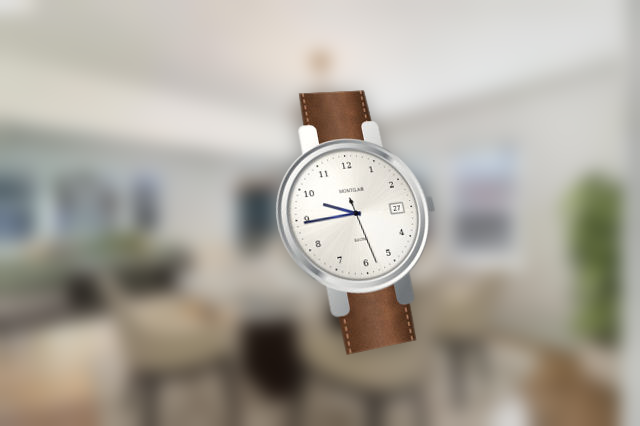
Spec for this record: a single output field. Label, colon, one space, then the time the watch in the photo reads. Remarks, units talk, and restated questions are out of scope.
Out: 9:44:28
